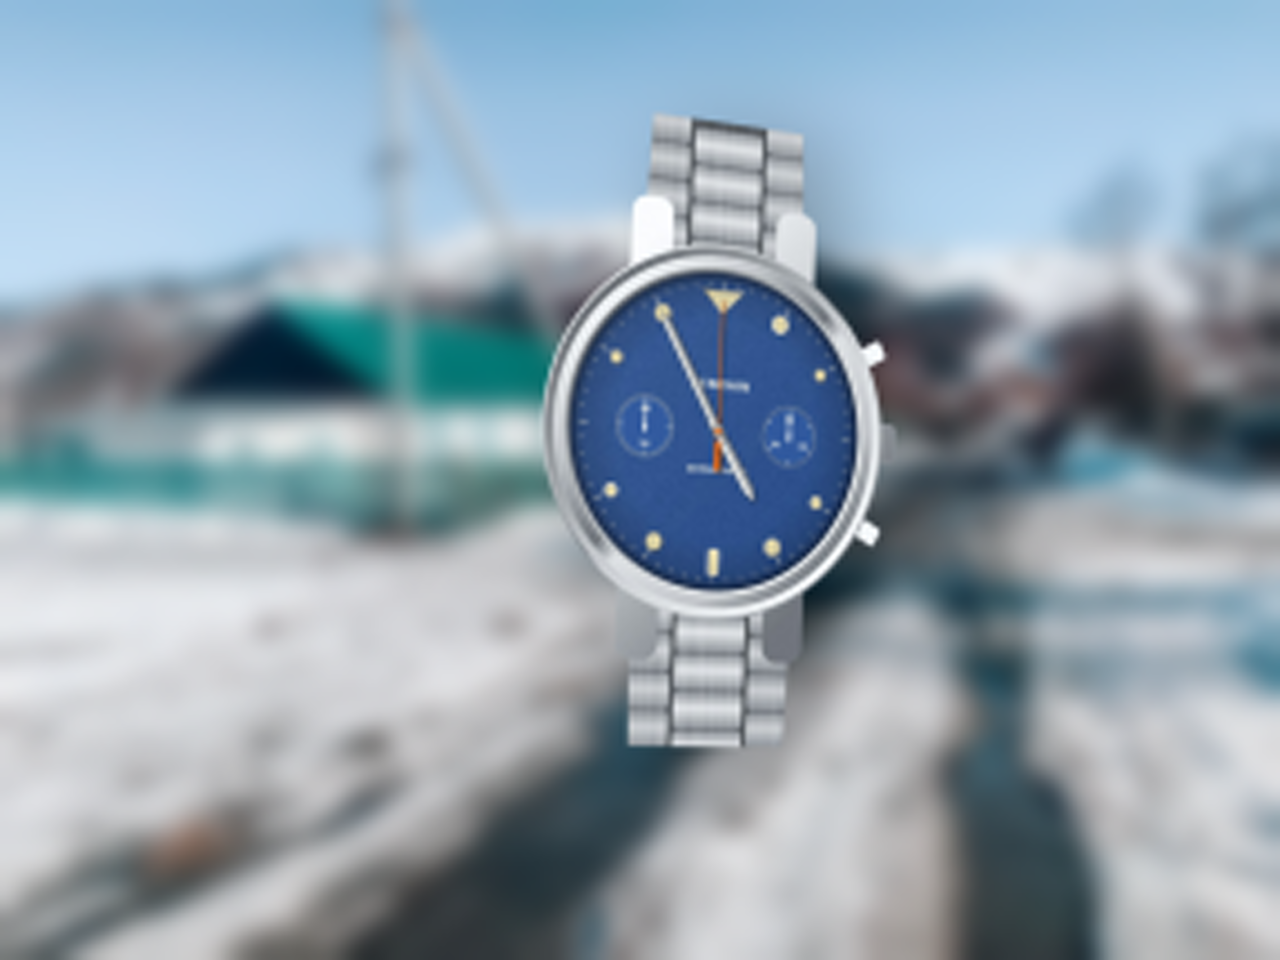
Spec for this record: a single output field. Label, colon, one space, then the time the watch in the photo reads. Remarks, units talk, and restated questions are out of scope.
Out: 4:55
